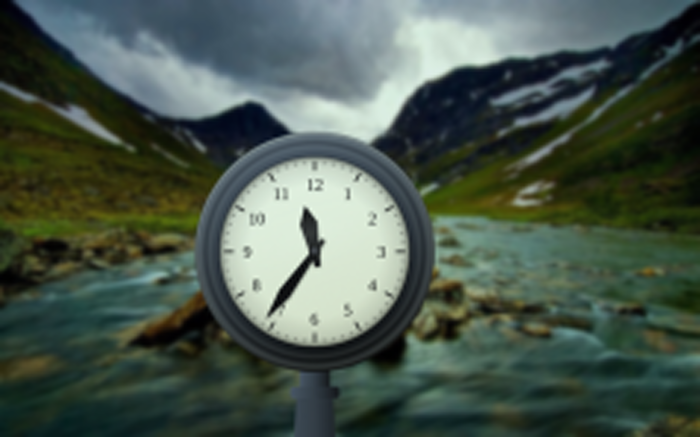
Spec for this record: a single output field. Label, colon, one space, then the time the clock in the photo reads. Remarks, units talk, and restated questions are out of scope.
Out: 11:36
